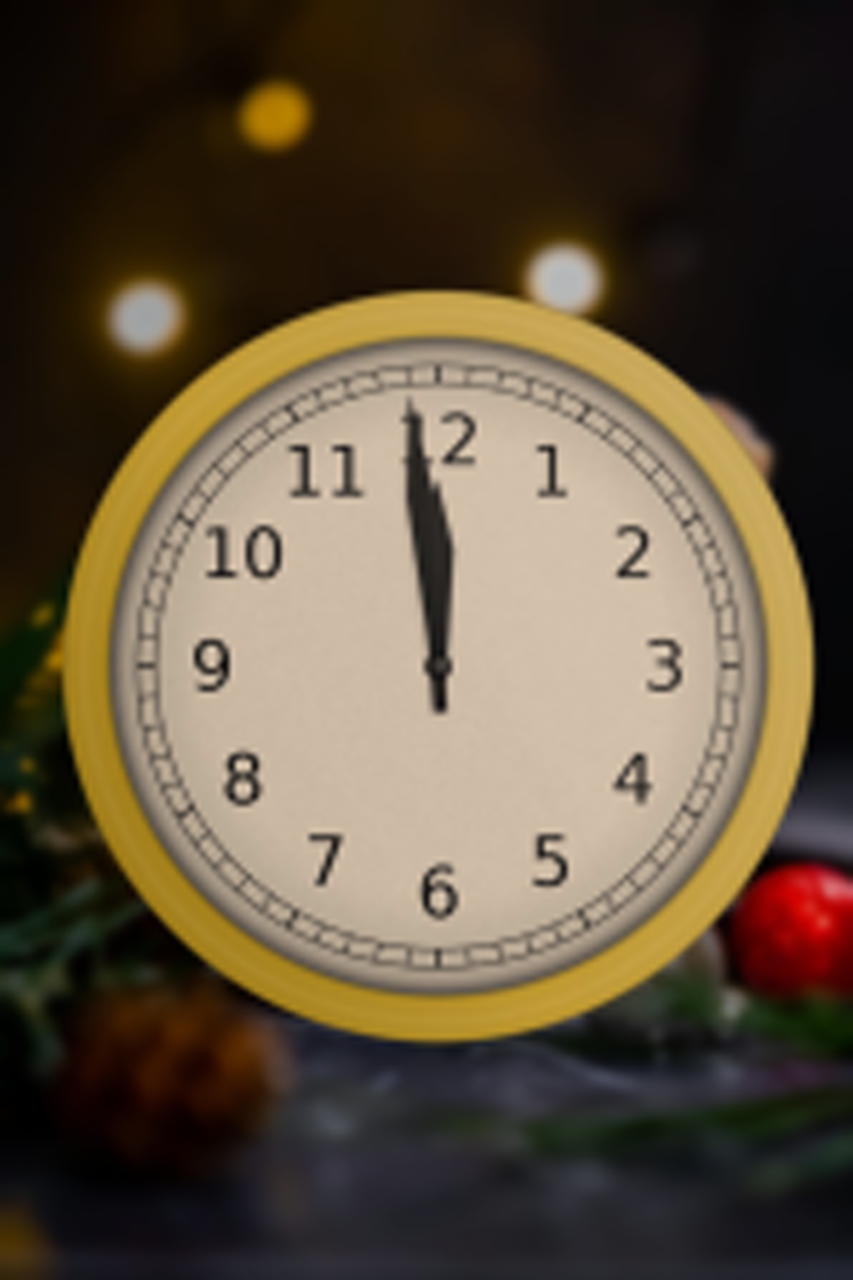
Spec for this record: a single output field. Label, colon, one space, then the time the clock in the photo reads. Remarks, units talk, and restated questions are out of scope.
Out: 11:59
